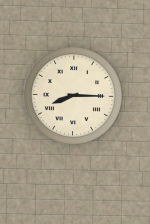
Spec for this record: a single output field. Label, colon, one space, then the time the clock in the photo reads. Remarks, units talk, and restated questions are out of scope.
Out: 8:15
